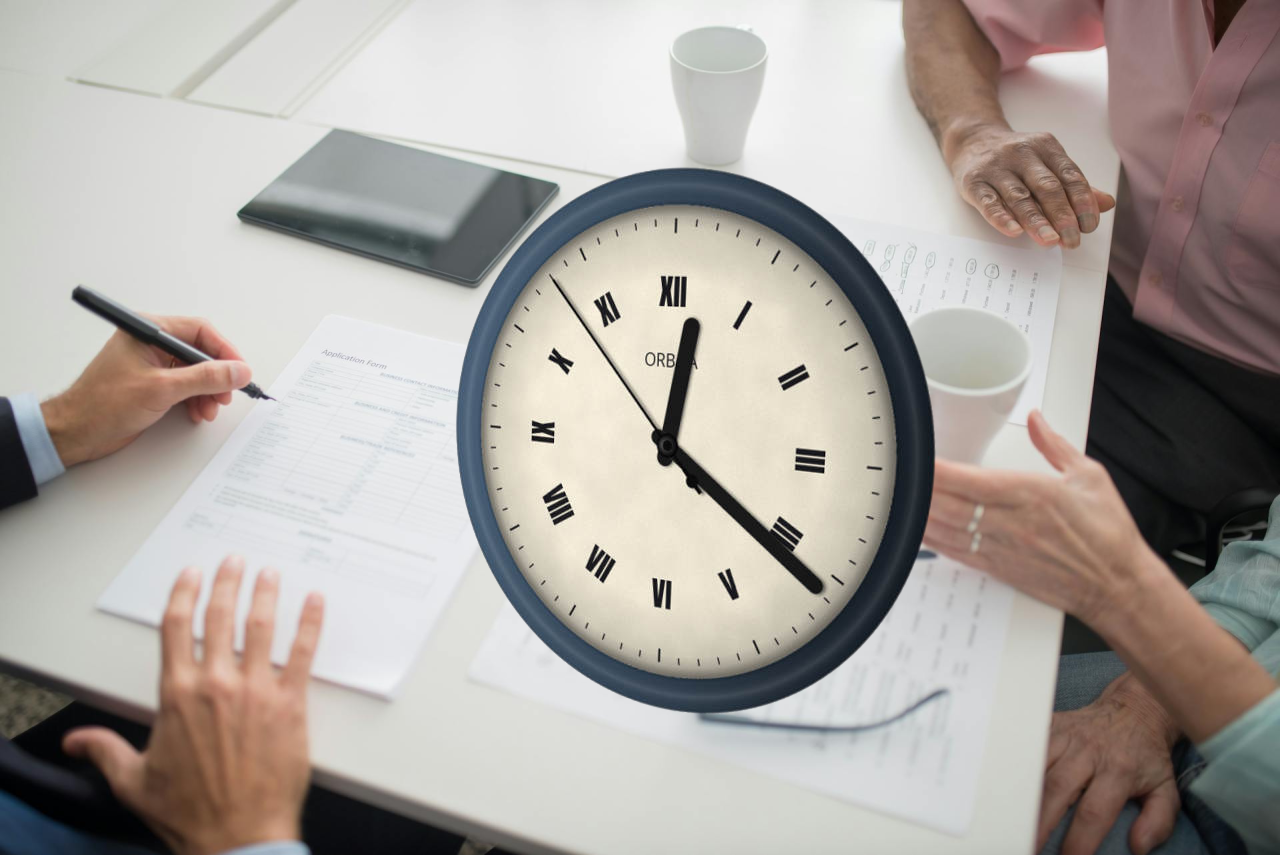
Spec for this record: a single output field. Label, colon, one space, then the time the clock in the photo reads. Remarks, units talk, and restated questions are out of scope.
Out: 12:20:53
